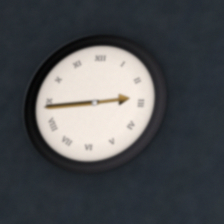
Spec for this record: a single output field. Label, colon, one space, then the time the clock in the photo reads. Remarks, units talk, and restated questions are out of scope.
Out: 2:44
